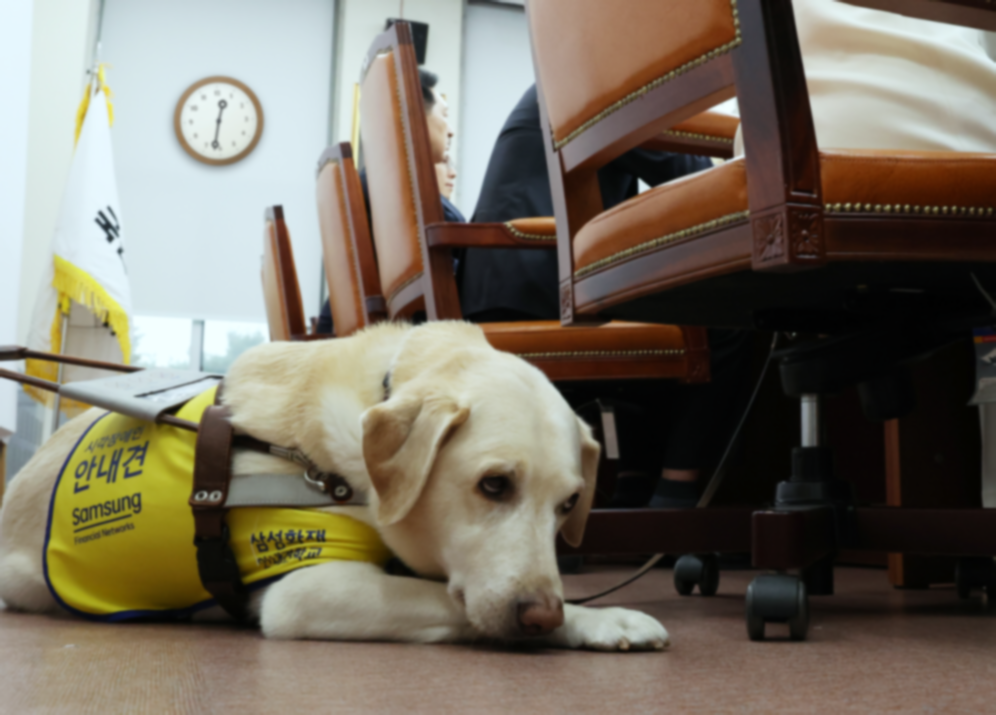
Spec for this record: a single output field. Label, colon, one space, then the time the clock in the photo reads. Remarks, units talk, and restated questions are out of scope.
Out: 12:32
